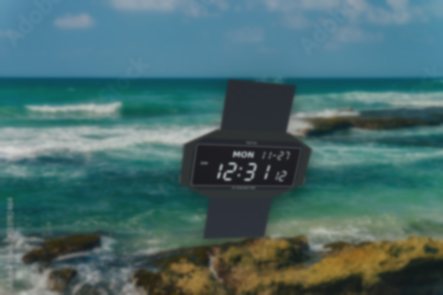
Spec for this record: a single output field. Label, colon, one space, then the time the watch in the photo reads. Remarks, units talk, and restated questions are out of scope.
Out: 12:31
